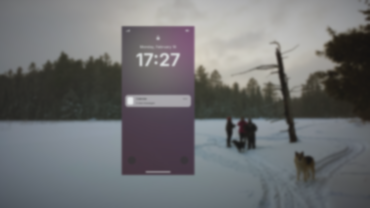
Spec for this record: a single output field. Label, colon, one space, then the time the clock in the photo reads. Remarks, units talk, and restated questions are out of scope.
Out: 17:27
